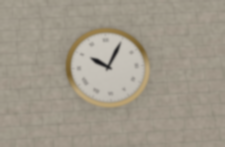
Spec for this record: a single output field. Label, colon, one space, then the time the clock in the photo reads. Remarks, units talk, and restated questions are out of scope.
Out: 10:05
